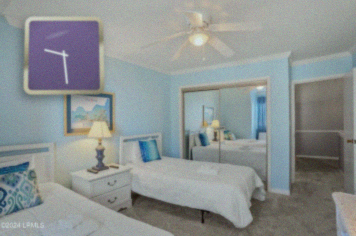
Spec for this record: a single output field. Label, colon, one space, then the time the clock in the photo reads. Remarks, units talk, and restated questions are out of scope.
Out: 9:29
